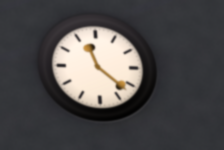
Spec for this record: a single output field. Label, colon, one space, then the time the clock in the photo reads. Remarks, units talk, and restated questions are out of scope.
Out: 11:22
